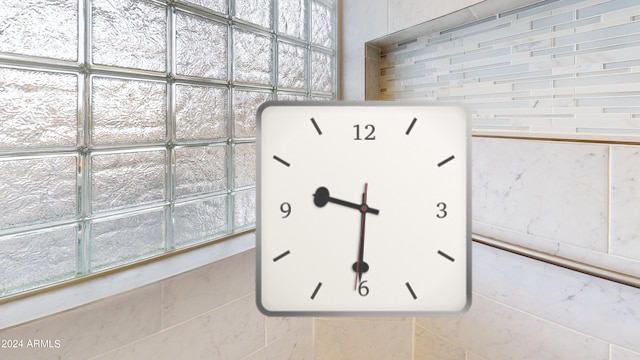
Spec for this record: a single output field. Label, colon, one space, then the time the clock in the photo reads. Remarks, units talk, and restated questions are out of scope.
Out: 9:30:31
